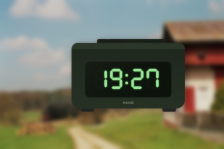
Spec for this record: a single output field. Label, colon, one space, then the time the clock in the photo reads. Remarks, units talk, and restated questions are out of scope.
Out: 19:27
